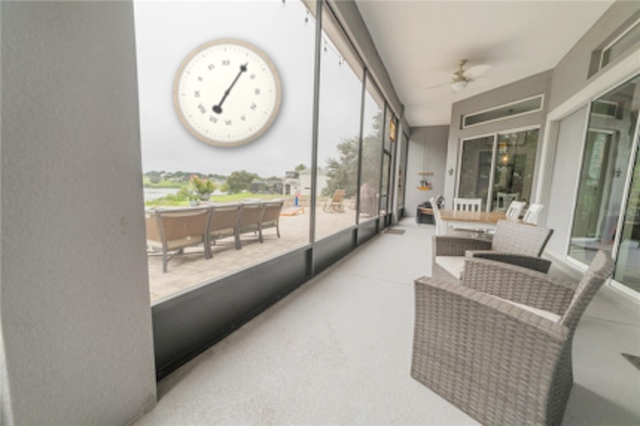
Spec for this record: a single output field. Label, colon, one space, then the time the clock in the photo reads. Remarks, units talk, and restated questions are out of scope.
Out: 7:06
